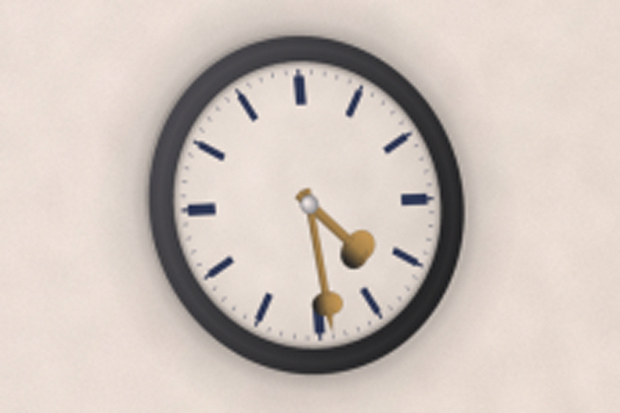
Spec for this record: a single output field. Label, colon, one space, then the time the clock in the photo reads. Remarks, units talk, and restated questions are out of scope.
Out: 4:29
